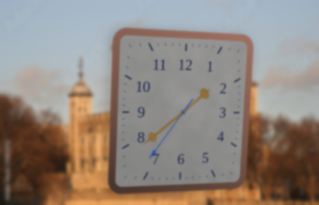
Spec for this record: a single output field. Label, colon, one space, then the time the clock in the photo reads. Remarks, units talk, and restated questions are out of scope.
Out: 1:38:36
